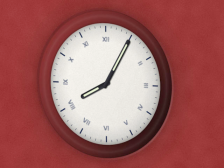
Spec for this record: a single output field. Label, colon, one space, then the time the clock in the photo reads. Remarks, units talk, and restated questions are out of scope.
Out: 8:05
